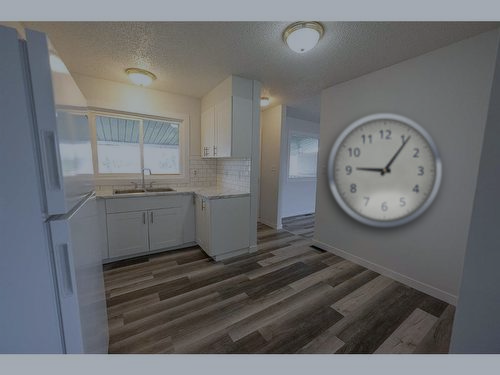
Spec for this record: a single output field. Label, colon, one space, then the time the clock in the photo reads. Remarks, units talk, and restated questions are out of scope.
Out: 9:06
